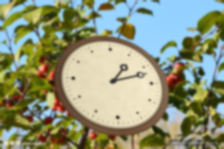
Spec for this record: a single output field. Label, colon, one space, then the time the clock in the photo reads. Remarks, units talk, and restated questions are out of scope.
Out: 1:12
